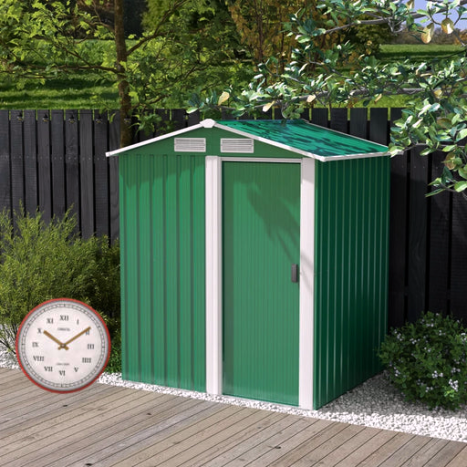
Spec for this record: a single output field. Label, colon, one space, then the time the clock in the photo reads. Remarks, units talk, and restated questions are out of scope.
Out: 10:09
